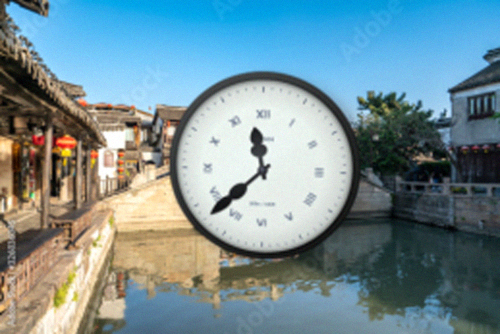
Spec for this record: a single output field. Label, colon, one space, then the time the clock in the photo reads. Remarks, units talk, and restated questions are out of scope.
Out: 11:38
